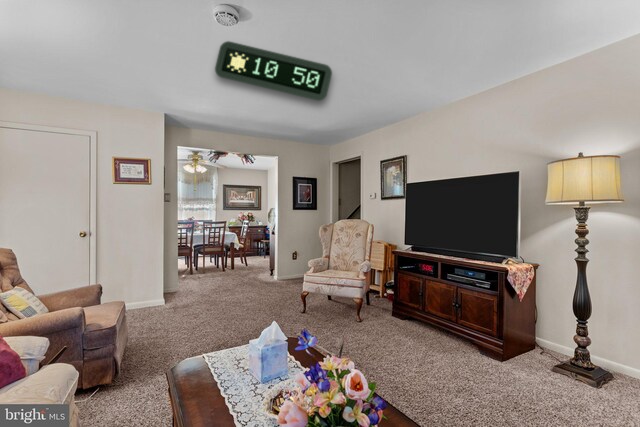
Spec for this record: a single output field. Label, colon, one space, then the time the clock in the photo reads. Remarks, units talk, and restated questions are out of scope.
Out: 10:50
